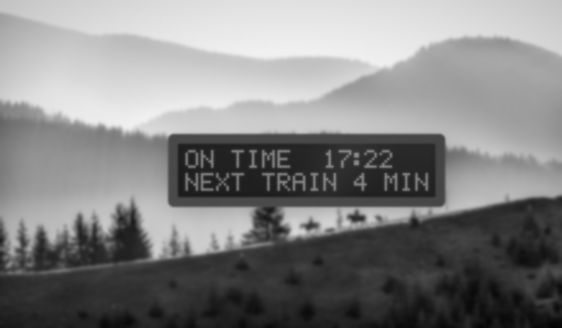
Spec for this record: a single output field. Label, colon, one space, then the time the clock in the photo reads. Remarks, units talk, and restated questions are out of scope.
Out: 17:22
